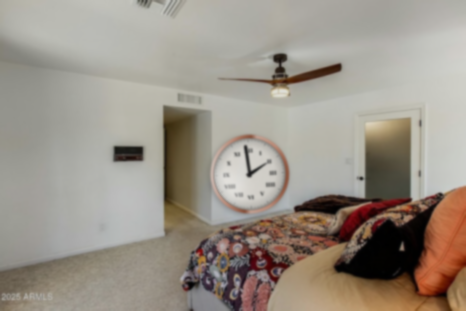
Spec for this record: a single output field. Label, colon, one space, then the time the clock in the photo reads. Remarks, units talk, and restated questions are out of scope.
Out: 1:59
